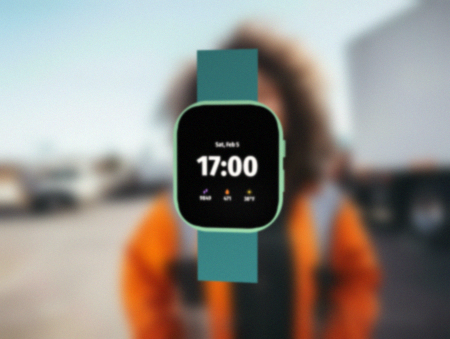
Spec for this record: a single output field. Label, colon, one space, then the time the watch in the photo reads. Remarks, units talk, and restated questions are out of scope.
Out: 17:00
